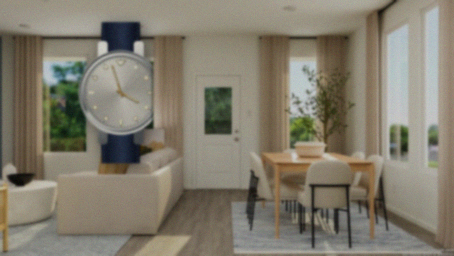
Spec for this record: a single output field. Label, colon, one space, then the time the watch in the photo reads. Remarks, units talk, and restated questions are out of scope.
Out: 3:57
